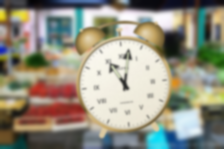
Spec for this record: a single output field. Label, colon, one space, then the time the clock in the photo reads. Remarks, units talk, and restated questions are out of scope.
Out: 11:02
